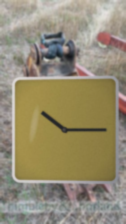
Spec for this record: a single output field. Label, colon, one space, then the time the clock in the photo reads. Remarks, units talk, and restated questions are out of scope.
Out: 10:15
